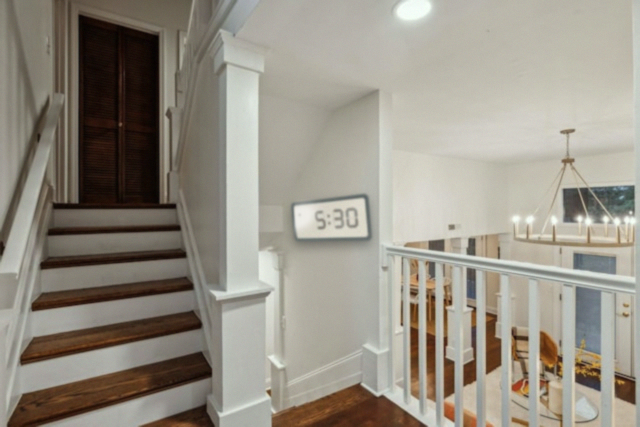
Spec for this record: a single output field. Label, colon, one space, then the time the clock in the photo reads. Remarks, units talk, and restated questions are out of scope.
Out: 5:30
